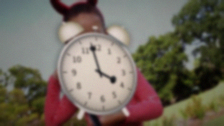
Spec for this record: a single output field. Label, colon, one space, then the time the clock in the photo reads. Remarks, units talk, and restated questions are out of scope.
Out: 3:58
